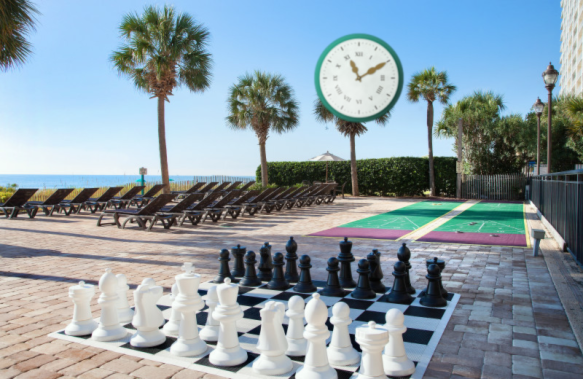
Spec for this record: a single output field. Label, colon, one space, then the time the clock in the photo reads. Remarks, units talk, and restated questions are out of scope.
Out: 11:10
